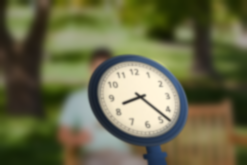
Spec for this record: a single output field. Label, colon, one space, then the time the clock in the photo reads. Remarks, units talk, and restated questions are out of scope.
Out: 8:23
